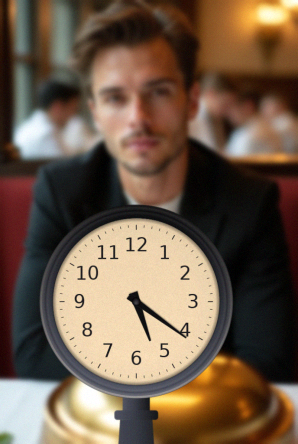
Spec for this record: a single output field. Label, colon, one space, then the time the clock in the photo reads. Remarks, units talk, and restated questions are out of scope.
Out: 5:21
